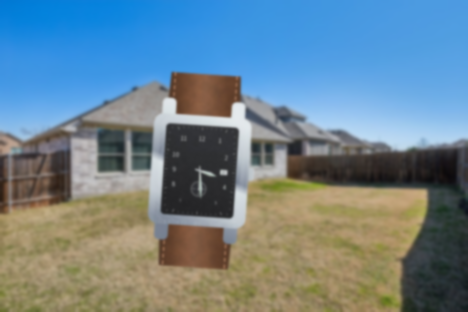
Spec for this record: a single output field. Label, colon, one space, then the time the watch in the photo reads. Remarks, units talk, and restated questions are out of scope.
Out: 3:29
